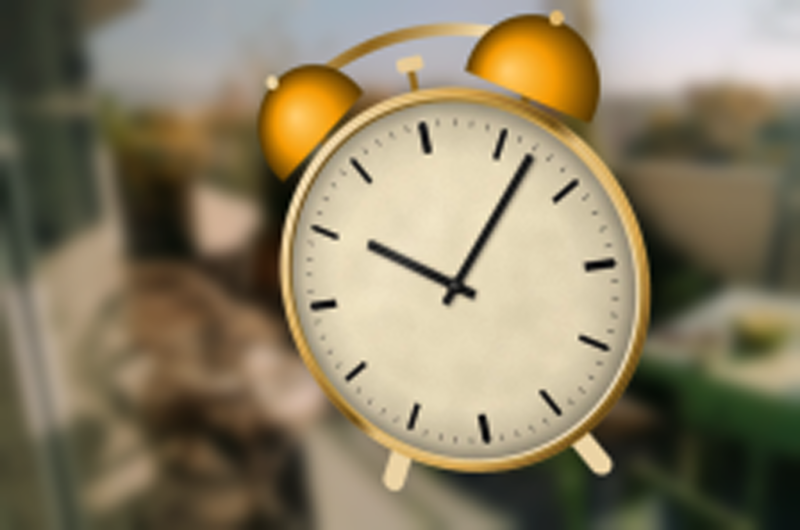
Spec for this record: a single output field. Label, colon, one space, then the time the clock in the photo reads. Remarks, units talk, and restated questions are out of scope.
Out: 10:07
